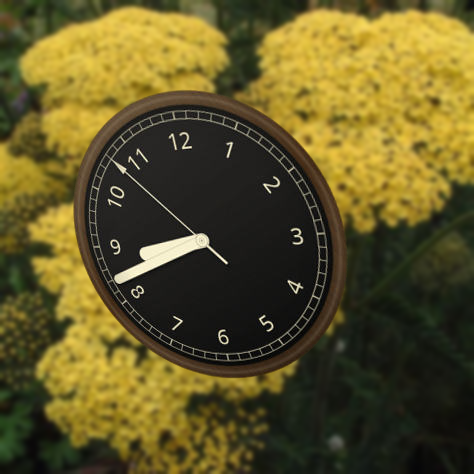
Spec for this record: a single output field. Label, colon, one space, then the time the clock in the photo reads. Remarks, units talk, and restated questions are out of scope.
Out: 8:41:53
